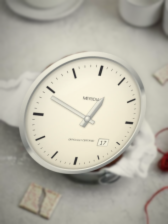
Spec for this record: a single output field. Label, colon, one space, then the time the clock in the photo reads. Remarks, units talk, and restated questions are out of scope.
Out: 12:49
